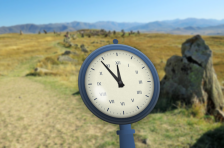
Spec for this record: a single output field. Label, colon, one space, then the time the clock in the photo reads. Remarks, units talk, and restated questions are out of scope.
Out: 11:54
